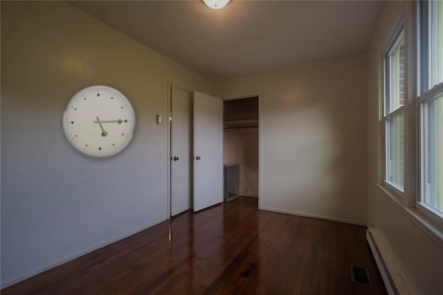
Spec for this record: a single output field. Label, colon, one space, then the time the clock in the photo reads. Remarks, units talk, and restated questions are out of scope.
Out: 5:15
